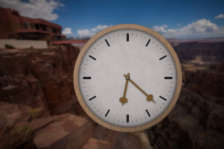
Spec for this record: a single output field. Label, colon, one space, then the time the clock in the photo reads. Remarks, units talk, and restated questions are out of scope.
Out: 6:22
